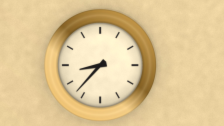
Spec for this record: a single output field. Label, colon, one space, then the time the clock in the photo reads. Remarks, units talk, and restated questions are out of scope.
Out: 8:37
